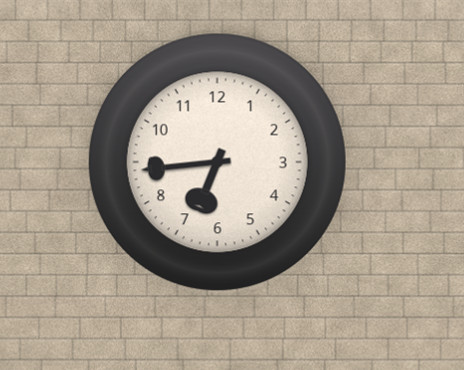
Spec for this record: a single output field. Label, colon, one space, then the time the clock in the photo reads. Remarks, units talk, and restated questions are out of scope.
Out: 6:44
